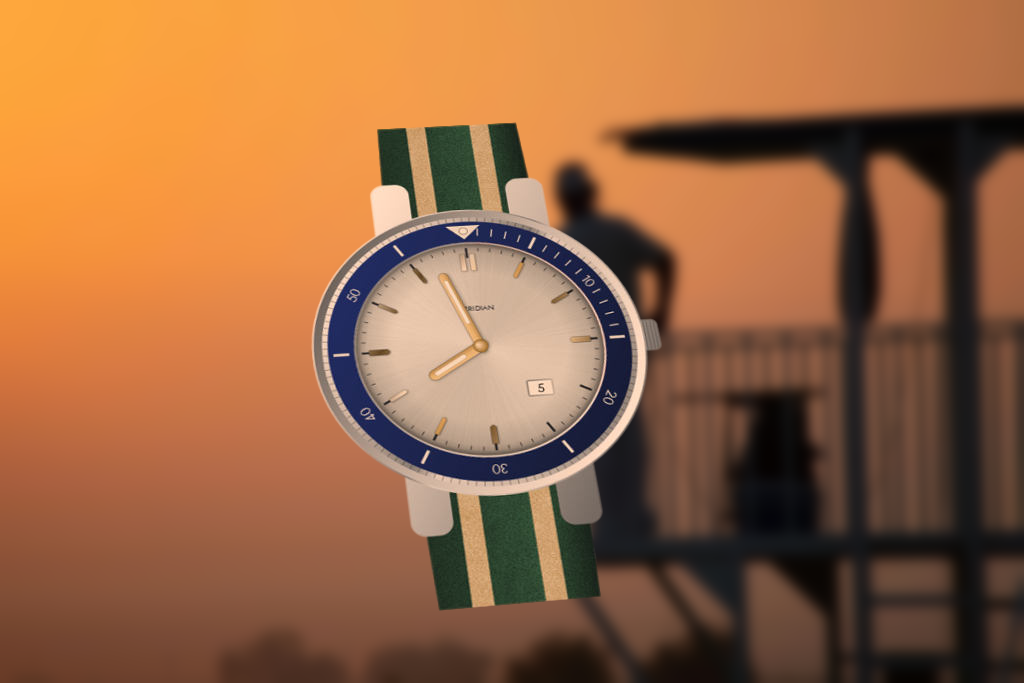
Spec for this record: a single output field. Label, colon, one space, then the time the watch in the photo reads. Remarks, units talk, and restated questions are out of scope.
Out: 7:57
